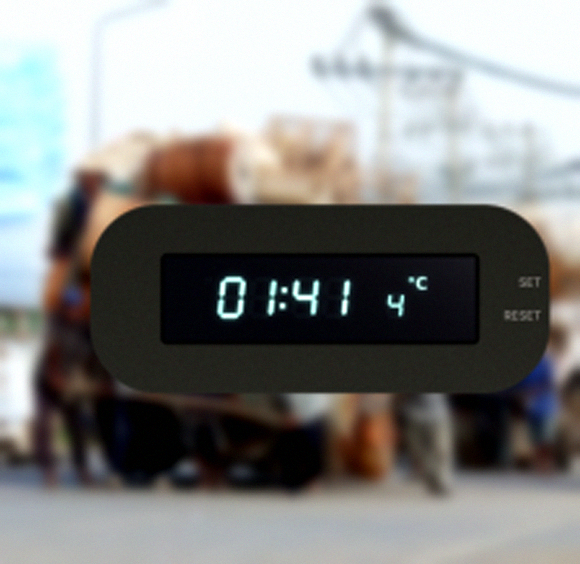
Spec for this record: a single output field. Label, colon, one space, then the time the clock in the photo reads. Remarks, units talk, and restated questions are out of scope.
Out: 1:41
